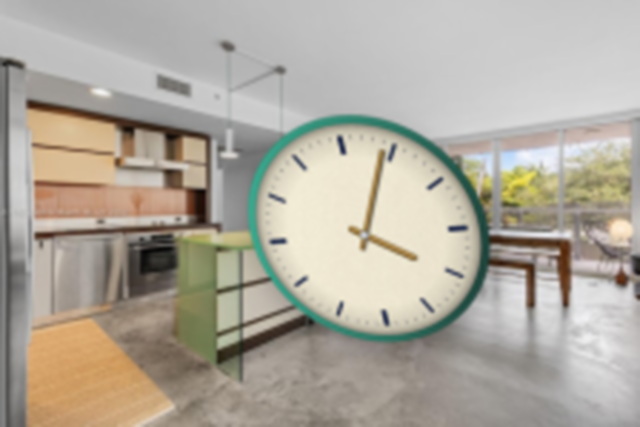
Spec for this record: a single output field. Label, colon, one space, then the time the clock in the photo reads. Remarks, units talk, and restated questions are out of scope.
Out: 4:04
